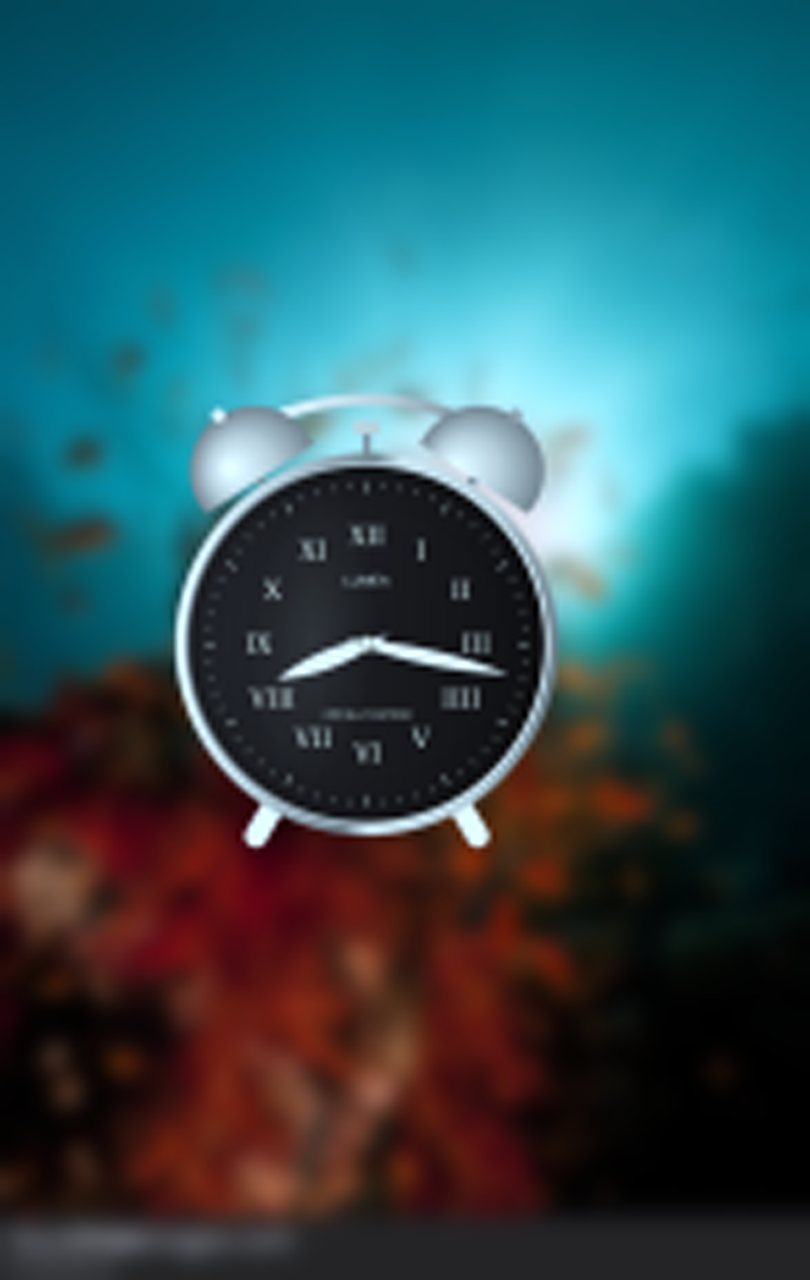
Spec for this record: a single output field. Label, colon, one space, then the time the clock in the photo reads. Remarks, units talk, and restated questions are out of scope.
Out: 8:17
